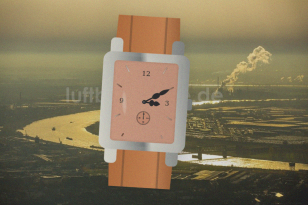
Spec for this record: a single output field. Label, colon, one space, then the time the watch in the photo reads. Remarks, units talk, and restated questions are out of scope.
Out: 3:10
